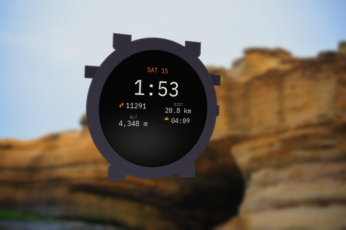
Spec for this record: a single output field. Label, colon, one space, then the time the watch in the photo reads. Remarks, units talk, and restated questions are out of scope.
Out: 1:53
